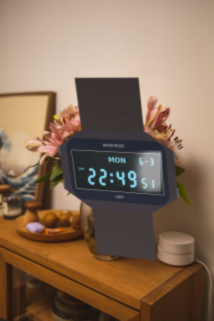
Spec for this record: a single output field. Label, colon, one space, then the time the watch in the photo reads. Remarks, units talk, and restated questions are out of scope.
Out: 22:49:51
